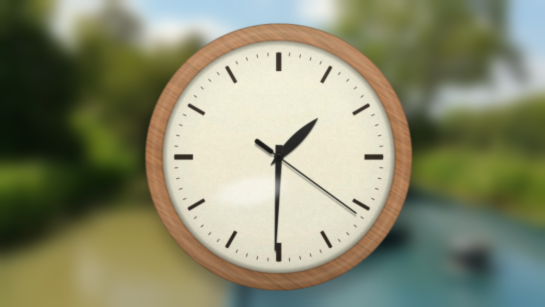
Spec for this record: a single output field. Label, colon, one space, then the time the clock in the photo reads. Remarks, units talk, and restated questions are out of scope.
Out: 1:30:21
